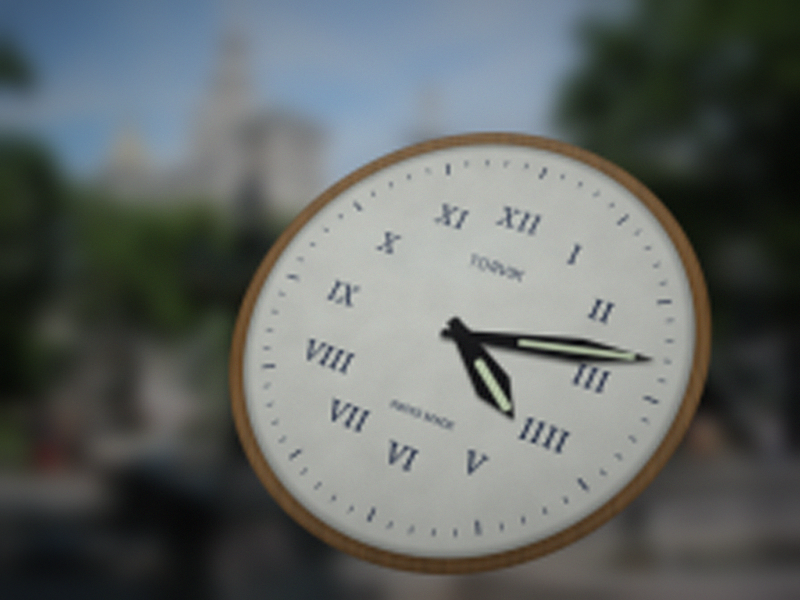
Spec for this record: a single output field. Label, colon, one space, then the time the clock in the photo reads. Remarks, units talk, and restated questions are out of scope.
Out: 4:13
